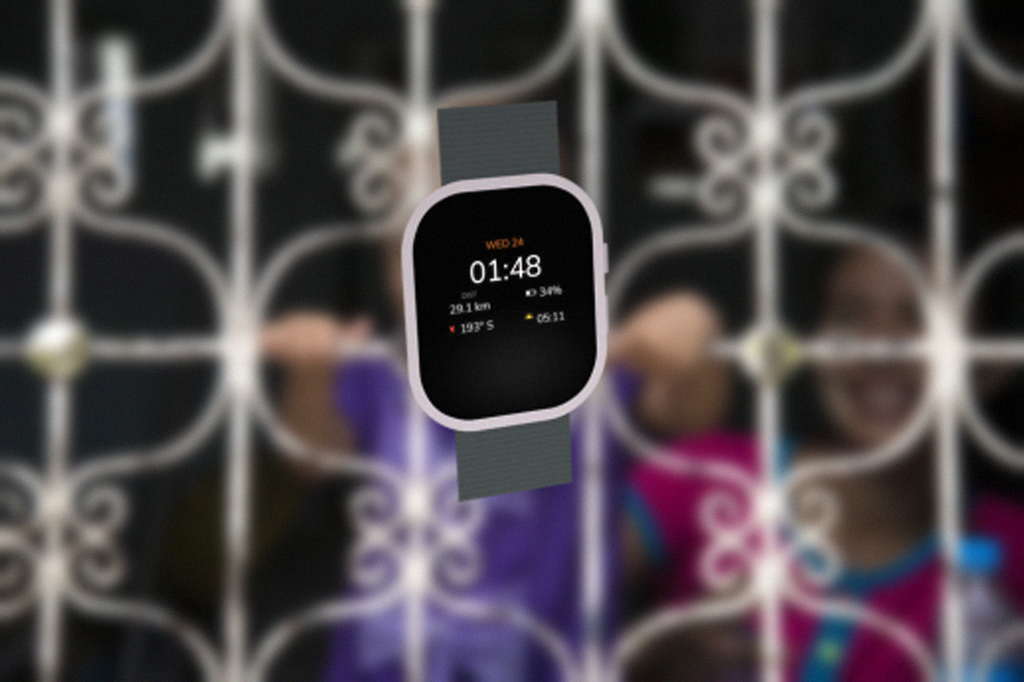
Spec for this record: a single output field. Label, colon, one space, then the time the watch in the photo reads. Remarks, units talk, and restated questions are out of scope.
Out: 1:48
